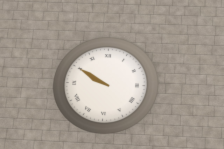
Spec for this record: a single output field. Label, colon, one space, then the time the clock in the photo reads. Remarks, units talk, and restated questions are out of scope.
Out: 9:50
